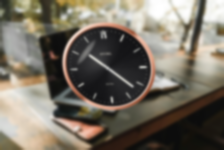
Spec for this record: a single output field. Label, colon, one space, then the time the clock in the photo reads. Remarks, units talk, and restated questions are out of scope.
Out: 10:22
